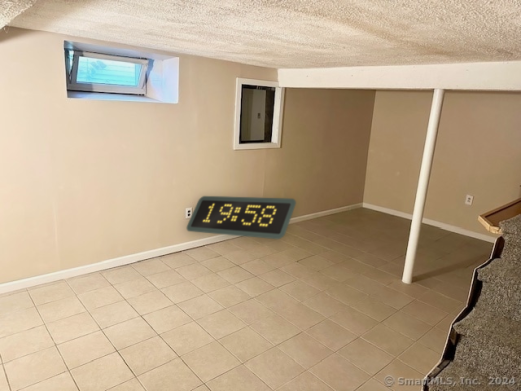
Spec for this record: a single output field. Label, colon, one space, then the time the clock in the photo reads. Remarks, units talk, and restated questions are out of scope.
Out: 19:58
